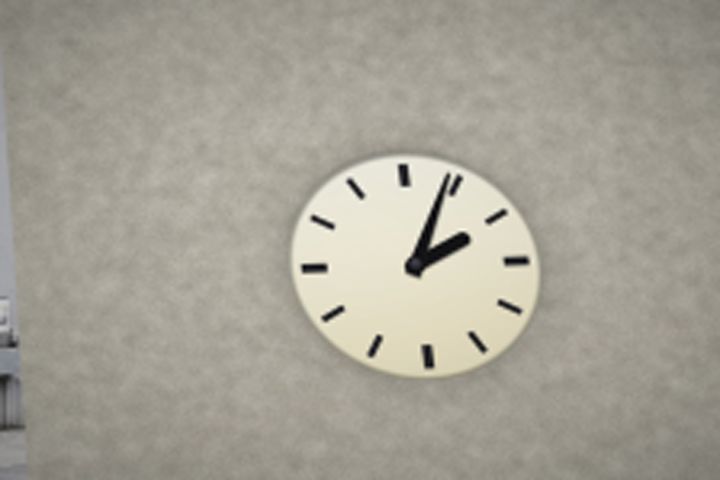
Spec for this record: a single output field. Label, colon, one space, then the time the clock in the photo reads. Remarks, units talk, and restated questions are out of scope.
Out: 2:04
